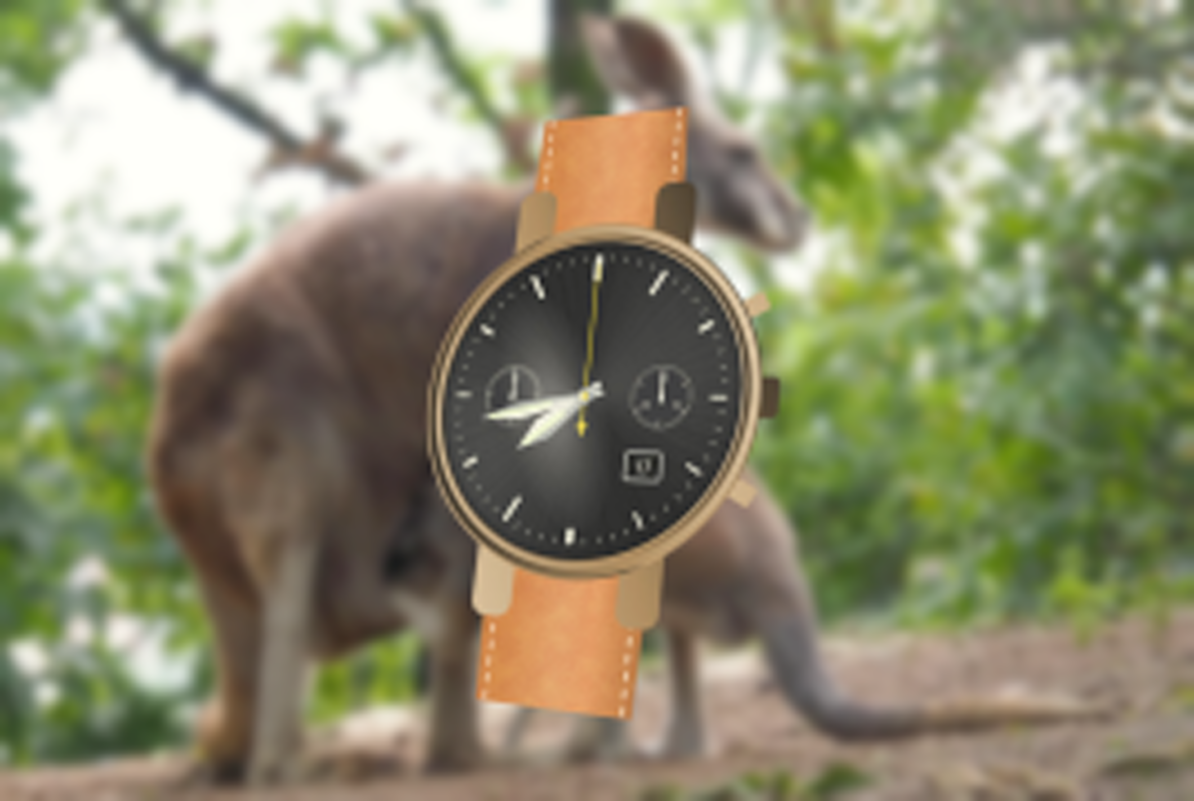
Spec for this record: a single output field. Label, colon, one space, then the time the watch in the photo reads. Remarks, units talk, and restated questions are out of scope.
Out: 7:43
